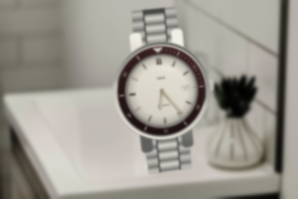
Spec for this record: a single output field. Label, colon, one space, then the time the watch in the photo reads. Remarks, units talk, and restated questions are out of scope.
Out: 6:24
